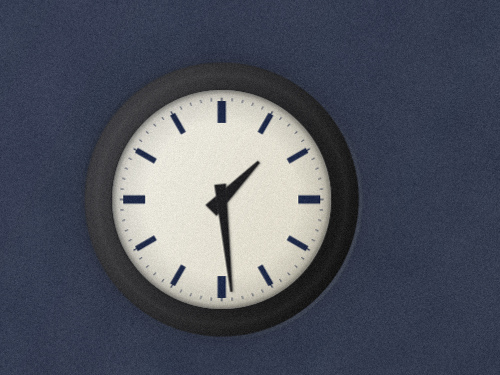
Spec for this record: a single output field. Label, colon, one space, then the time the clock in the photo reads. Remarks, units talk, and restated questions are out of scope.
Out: 1:29
